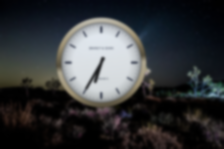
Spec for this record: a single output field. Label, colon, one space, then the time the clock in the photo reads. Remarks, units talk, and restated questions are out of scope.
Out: 6:35
